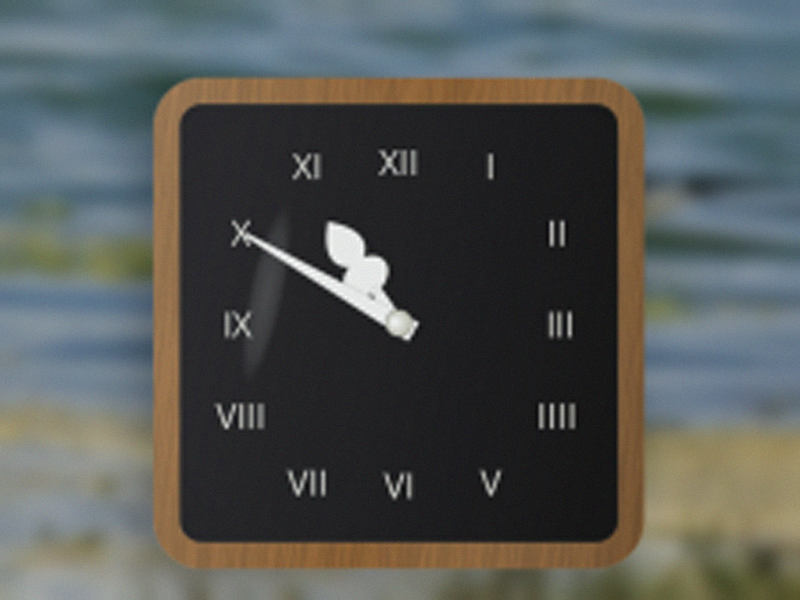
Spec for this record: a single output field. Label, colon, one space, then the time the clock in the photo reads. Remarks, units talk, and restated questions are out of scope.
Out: 10:50
